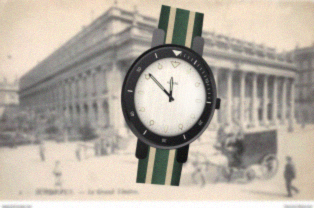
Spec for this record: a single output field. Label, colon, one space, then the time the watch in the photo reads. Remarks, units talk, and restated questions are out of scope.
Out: 11:51
